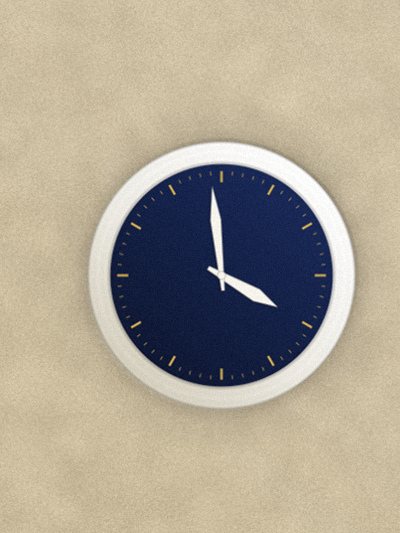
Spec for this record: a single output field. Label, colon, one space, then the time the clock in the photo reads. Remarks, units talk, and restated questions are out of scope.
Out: 3:59
